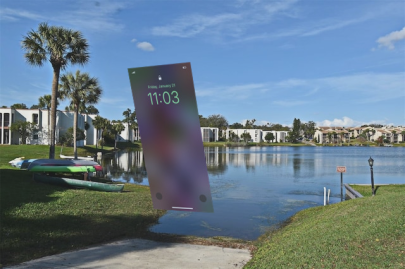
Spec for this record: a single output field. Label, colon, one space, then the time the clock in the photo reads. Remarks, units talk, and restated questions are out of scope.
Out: 11:03
